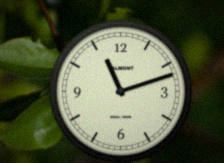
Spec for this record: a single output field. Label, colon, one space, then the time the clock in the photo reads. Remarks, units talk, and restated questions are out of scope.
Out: 11:12
